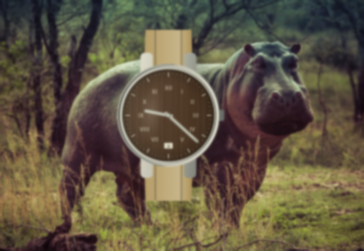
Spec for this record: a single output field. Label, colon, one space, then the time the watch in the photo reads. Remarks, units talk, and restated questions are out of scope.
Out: 9:22
